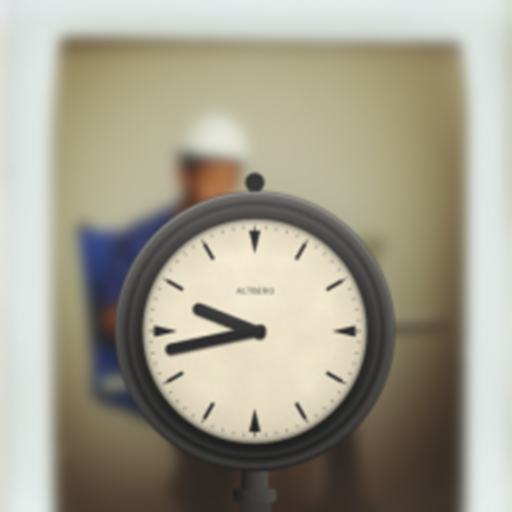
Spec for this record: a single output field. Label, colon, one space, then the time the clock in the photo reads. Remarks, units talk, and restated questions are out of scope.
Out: 9:43
